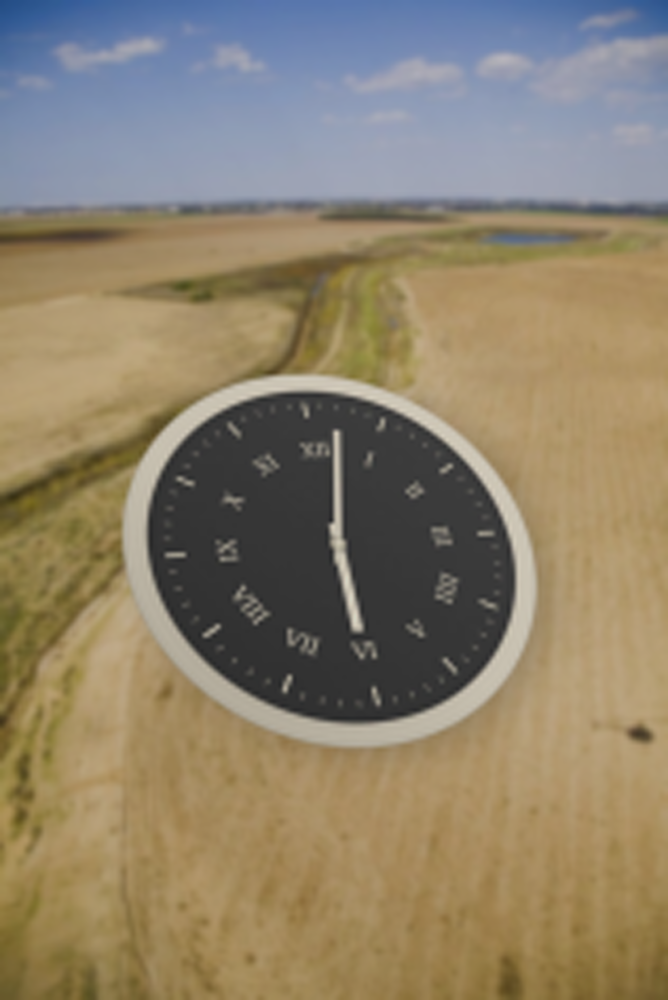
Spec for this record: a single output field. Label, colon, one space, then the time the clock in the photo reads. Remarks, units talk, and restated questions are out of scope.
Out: 6:02
